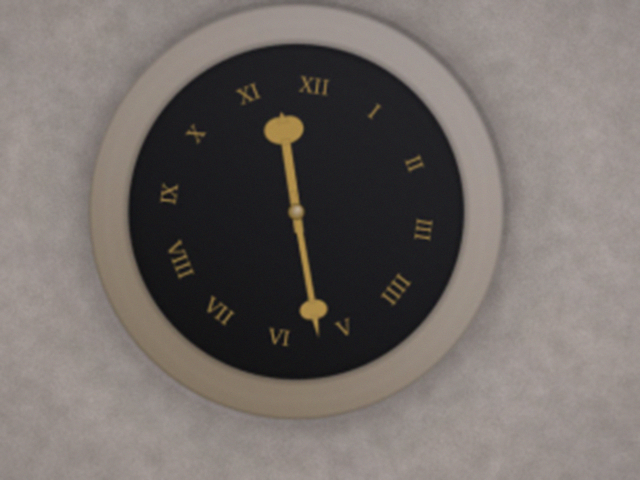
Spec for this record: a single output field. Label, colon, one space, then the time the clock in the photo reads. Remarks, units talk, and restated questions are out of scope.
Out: 11:27
